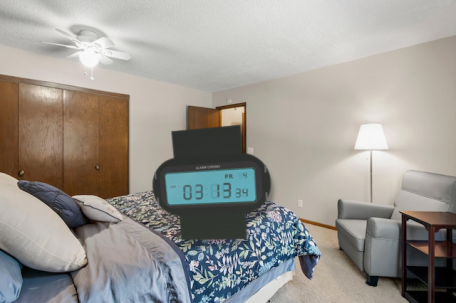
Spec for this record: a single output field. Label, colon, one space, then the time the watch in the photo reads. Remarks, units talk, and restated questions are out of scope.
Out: 3:13:34
